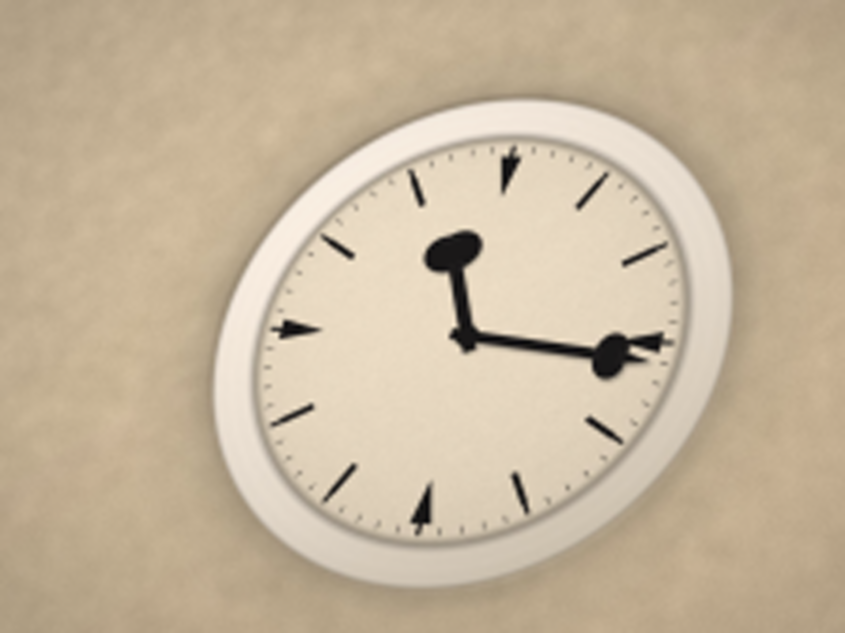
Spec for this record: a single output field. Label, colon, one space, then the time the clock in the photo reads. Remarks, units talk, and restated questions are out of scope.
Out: 11:16
